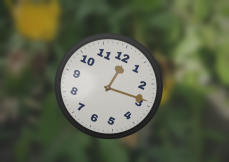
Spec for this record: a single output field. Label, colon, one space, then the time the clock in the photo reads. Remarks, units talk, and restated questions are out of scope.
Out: 12:14
